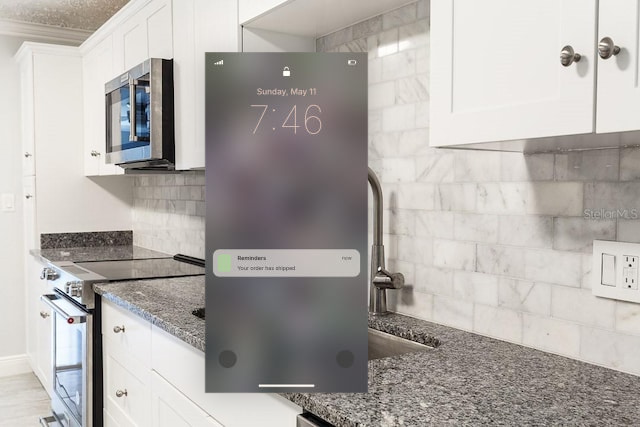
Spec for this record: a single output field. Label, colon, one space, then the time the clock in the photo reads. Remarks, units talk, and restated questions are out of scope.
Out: 7:46
